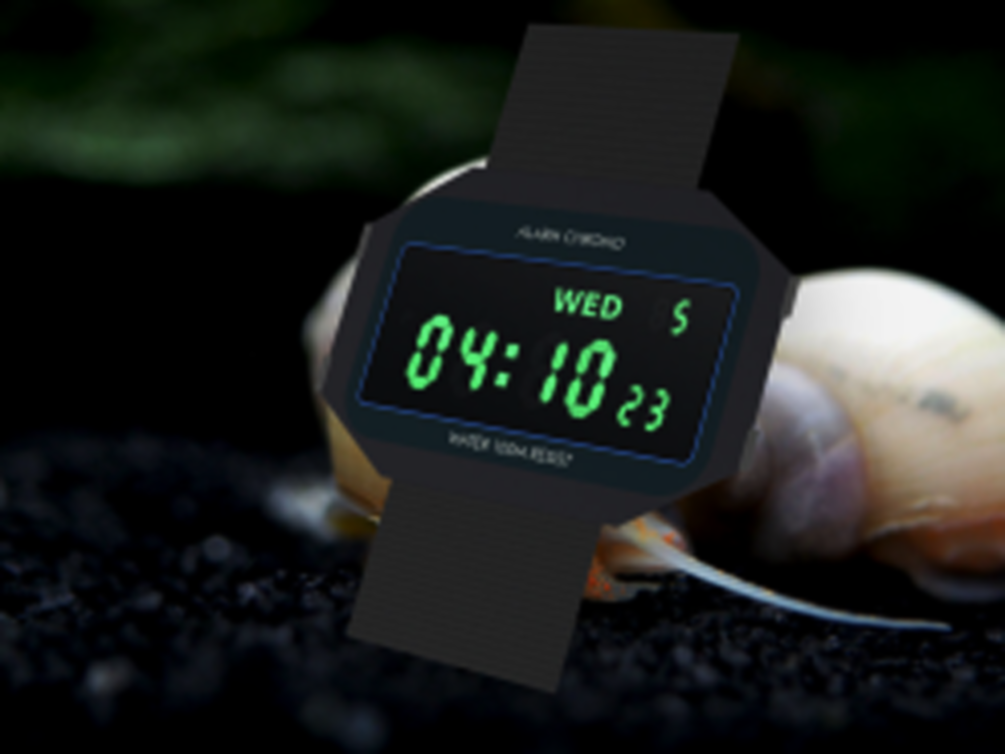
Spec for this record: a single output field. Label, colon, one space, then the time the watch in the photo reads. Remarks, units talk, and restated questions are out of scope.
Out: 4:10:23
